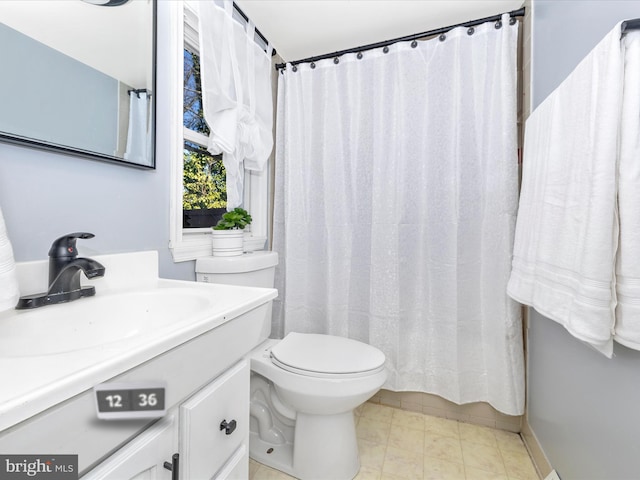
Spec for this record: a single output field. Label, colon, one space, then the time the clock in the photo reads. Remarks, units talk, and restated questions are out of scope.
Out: 12:36
